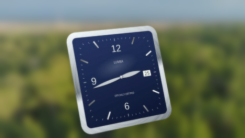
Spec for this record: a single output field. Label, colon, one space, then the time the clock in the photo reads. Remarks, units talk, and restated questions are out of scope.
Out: 2:43
